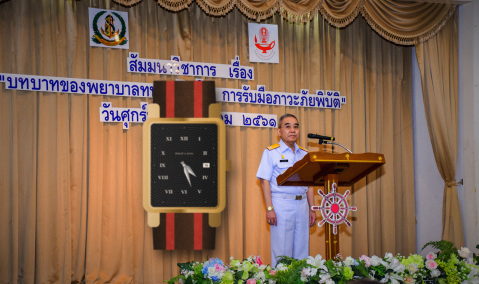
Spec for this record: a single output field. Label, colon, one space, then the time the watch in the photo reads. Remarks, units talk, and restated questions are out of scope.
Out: 4:27
